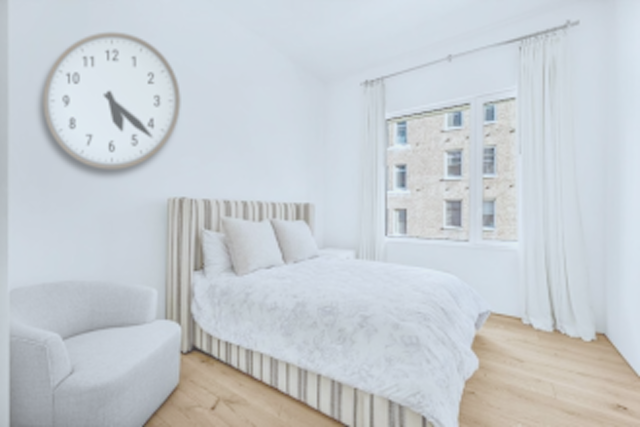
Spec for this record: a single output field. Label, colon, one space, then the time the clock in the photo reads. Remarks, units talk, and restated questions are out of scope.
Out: 5:22
